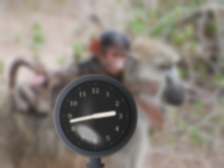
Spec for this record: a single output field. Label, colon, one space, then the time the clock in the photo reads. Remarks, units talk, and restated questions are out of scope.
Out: 2:43
